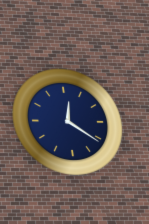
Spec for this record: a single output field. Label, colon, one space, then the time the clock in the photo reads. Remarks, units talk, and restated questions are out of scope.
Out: 12:21
